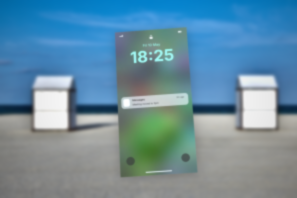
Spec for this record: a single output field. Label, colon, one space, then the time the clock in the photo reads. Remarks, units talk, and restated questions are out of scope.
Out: 18:25
